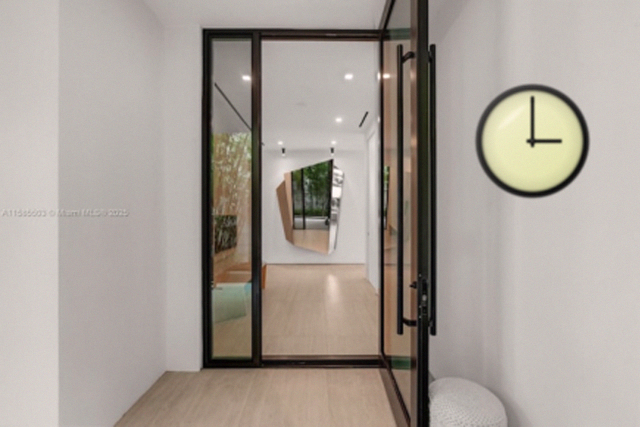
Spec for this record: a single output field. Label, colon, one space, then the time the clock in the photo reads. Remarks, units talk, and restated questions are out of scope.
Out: 3:00
